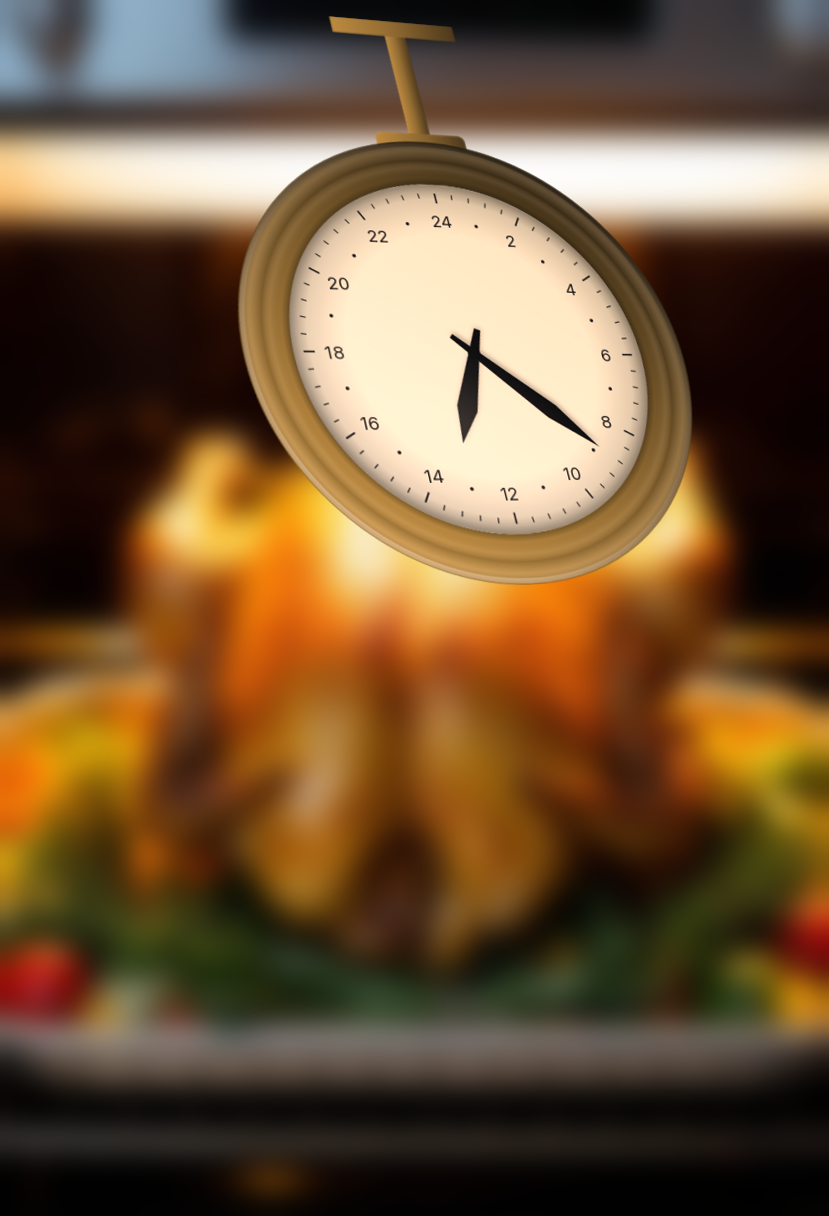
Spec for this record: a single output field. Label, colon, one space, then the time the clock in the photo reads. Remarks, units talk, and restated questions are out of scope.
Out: 13:22
